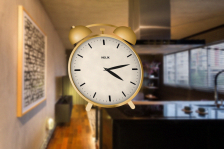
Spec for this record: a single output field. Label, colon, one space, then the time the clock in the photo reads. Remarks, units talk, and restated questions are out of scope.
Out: 4:13
